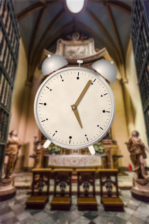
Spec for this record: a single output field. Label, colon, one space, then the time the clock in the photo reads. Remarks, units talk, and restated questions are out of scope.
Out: 5:04
